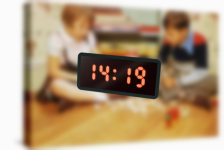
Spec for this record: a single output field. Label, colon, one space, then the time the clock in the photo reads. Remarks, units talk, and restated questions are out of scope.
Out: 14:19
